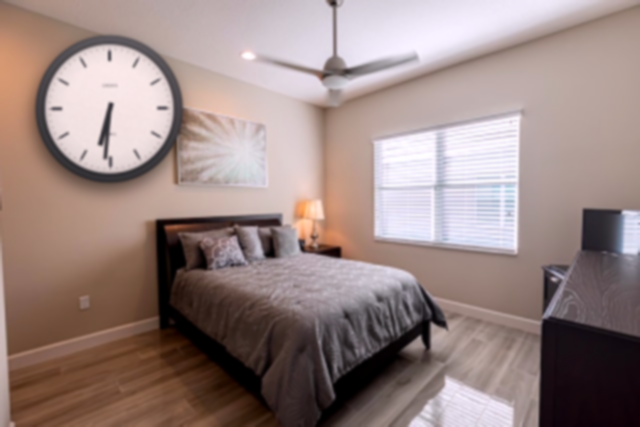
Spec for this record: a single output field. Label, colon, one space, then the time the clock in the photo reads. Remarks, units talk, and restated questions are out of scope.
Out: 6:31
